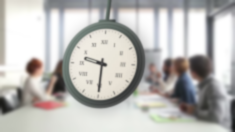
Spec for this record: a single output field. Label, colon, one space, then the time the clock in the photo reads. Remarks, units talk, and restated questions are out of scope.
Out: 9:30
